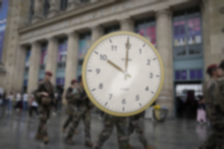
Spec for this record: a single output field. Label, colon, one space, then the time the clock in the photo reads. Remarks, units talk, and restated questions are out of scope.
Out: 10:00
